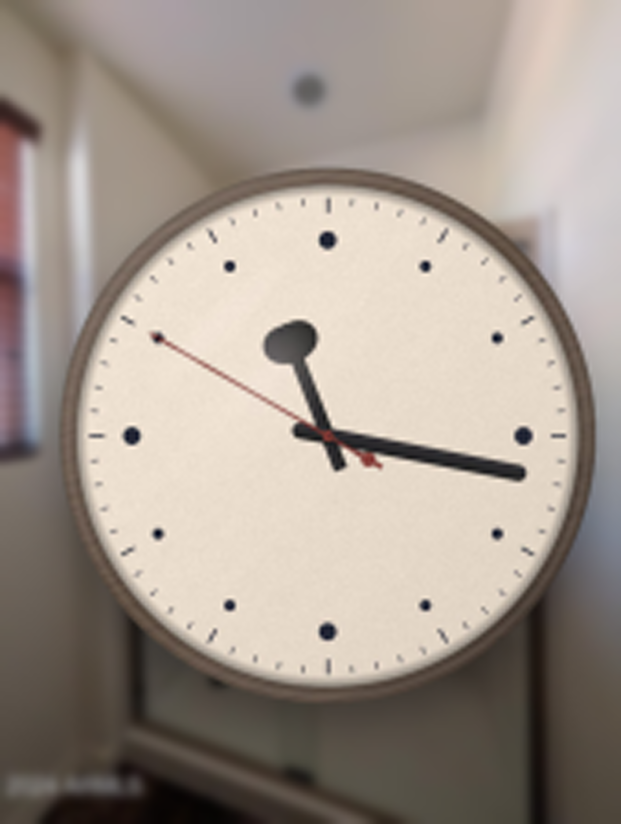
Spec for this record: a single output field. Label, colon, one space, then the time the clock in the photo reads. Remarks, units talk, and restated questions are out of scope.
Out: 11:16:50
